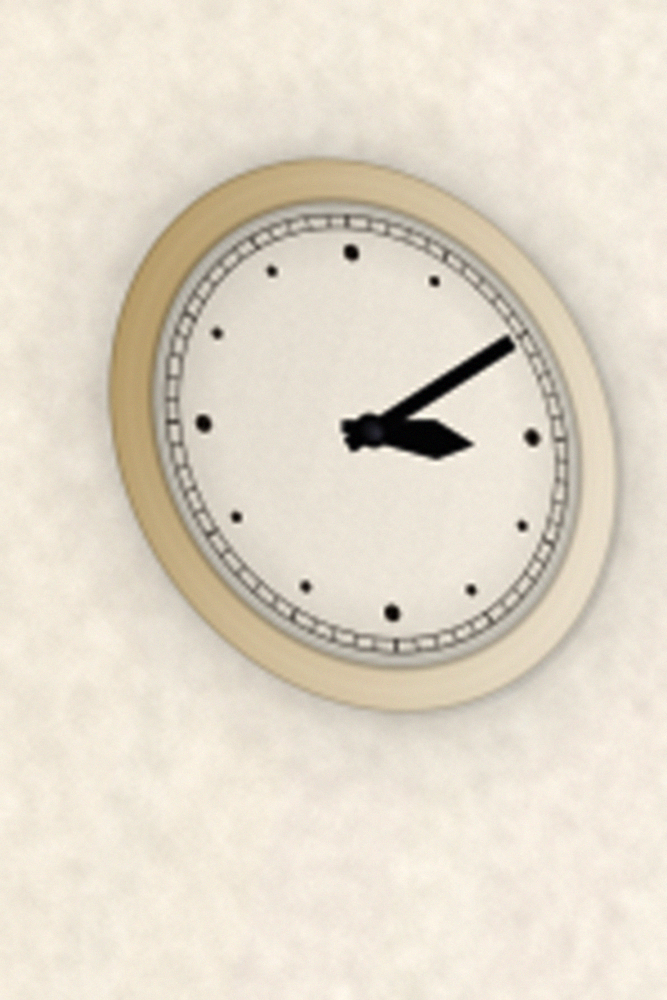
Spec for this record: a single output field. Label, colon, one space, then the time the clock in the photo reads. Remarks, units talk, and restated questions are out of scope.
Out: 3:10
